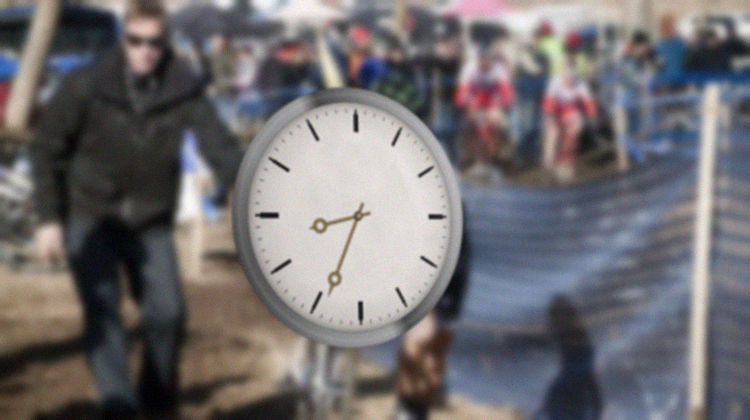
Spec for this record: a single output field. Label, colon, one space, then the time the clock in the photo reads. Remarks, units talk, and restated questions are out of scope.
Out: 8:34
